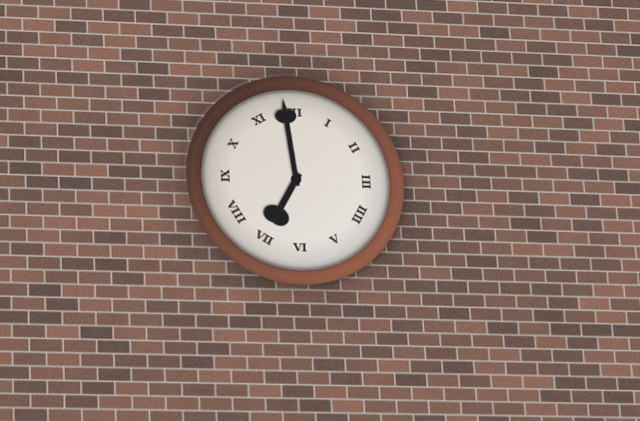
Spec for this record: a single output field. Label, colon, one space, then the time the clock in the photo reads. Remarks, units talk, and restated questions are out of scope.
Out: 6:59
